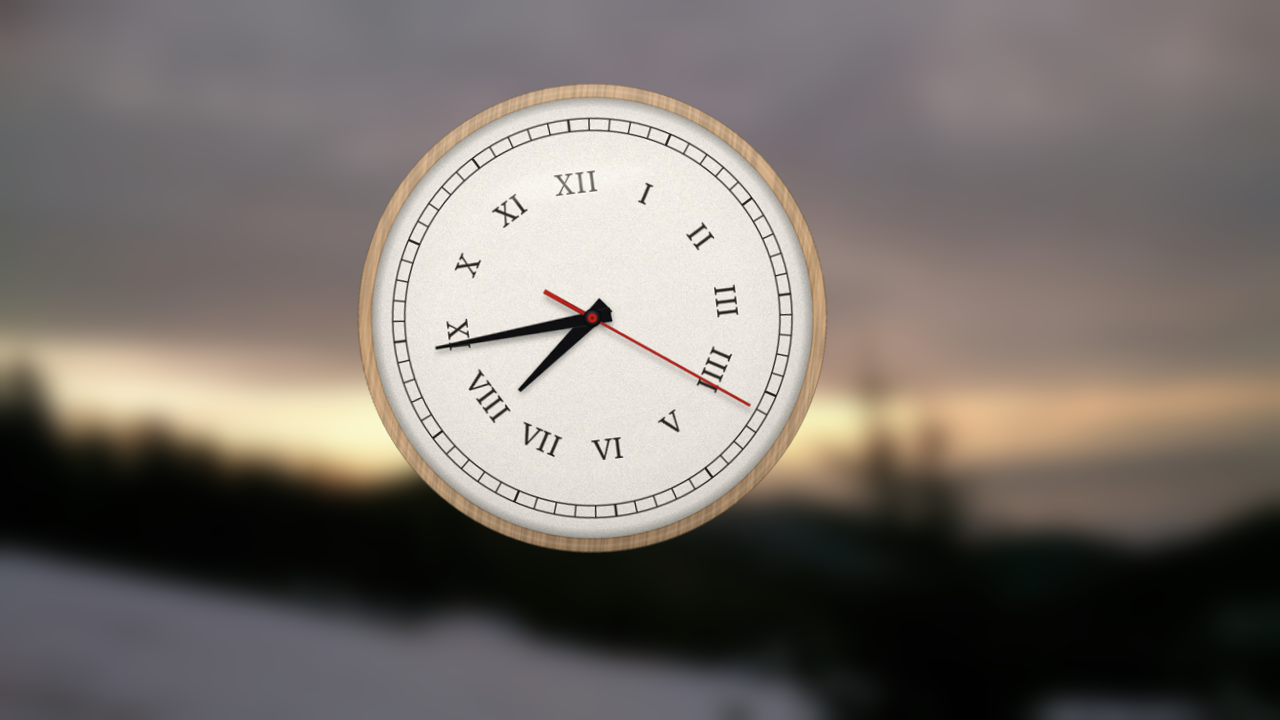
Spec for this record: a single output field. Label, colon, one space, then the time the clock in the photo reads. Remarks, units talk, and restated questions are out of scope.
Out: 7:44:21
